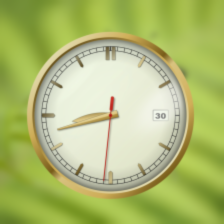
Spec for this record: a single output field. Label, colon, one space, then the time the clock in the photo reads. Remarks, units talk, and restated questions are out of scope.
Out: 8:42:31
